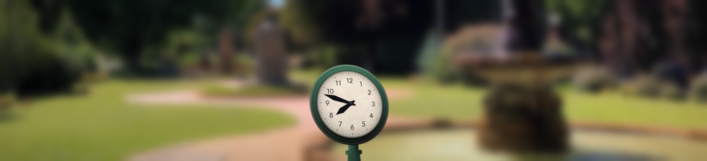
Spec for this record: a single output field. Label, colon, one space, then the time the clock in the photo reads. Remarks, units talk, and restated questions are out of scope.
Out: 7:48
